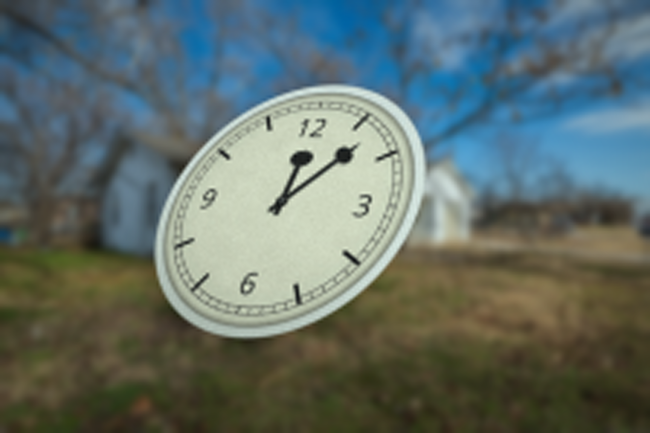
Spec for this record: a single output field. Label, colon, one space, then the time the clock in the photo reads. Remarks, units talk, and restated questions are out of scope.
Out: 12:07
